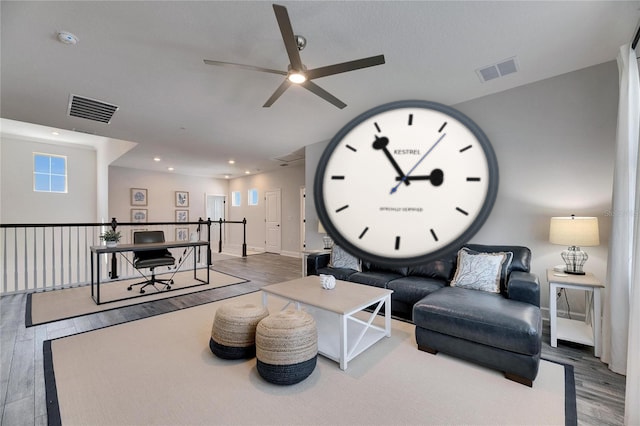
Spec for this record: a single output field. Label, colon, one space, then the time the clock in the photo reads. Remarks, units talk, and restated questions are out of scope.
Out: 2:54:06
